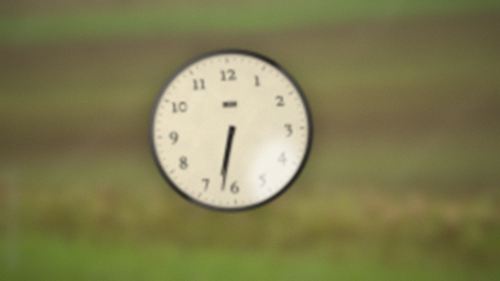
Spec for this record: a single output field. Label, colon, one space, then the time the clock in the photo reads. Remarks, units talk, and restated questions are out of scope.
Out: 6:32
